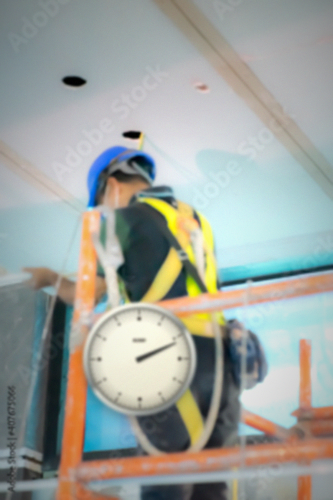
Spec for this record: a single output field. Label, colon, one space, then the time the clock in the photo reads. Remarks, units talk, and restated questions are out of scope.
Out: 2:11
